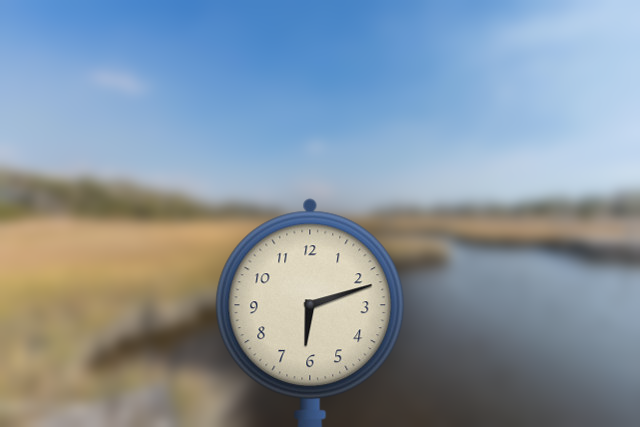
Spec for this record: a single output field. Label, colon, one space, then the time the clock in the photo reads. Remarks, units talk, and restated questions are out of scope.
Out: 6:12
